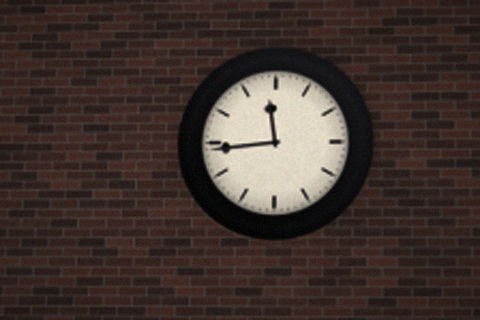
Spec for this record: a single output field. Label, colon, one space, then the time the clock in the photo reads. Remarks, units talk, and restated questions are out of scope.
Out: 11:44
